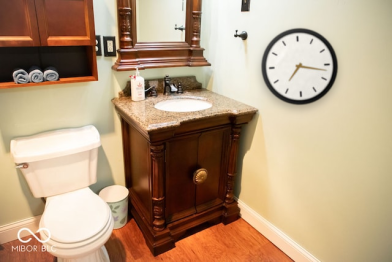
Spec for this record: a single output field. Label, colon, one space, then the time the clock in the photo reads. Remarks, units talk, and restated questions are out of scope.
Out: 7:17
